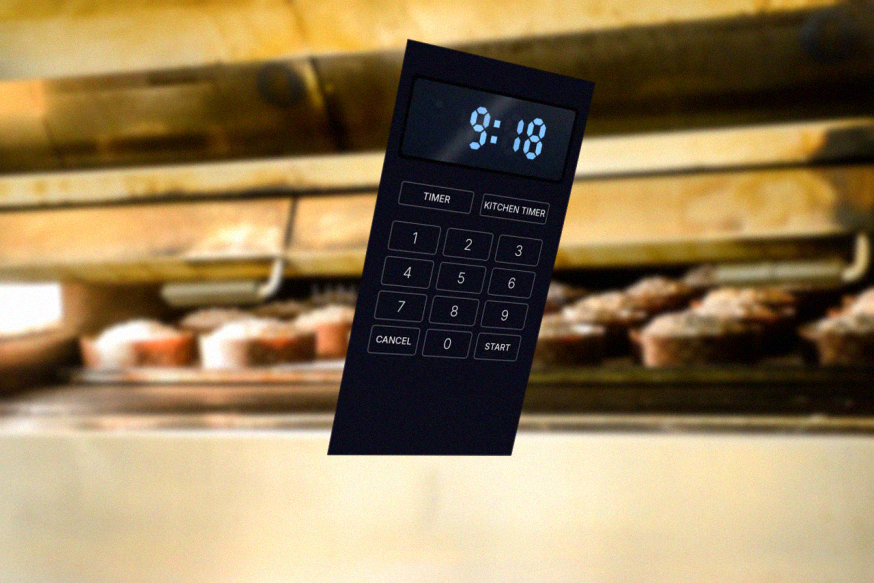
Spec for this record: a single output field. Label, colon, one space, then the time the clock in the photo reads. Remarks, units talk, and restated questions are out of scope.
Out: 9:18
